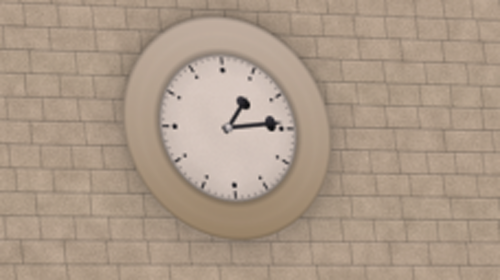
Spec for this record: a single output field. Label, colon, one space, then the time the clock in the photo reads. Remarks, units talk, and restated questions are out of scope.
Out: 1:14
